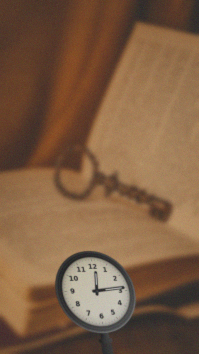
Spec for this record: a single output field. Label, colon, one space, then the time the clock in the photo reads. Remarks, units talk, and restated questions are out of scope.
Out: 12:14
